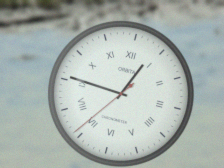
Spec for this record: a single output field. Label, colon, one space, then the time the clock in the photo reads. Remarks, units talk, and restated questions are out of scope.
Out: 12:45:36
